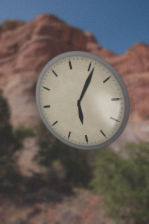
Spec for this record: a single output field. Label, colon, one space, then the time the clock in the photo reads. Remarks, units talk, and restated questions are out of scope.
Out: 6:06
